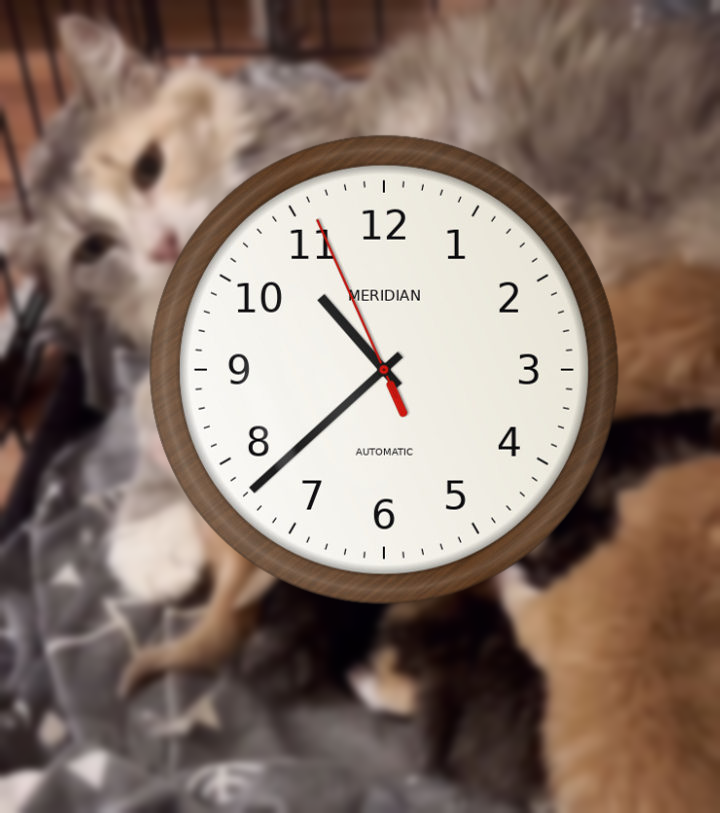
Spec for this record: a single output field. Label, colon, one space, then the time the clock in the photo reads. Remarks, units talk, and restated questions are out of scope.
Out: 10:37:56
